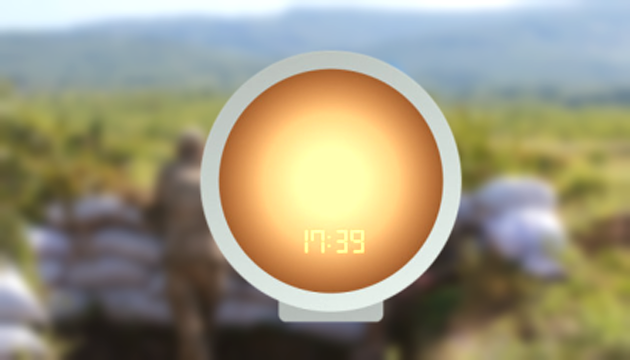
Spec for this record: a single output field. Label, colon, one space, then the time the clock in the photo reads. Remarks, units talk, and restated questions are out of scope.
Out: 17:39
